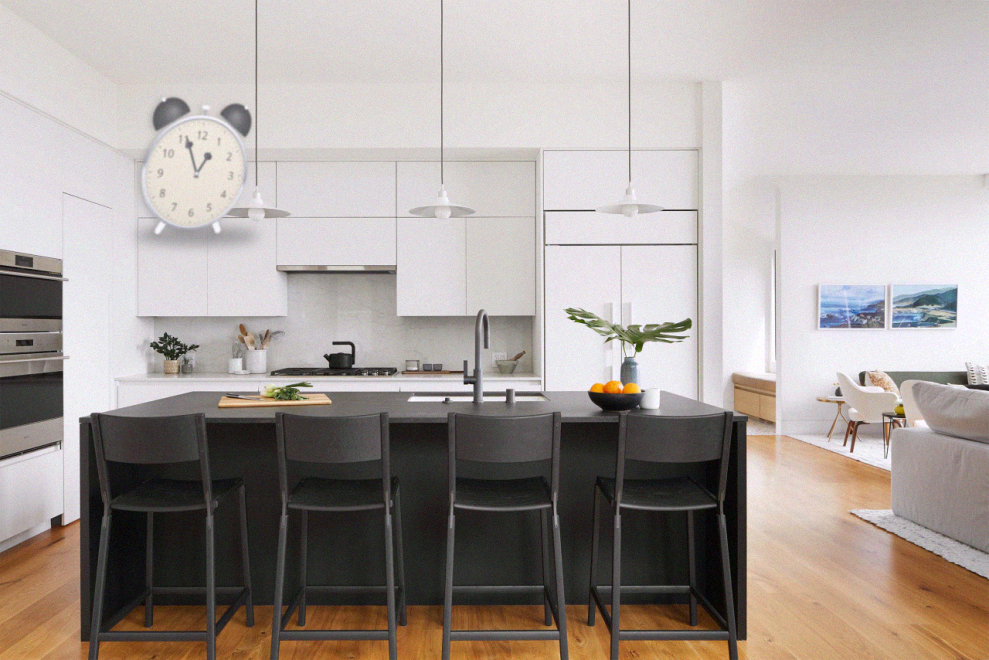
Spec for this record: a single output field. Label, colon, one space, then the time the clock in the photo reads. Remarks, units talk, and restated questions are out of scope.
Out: 12:56
